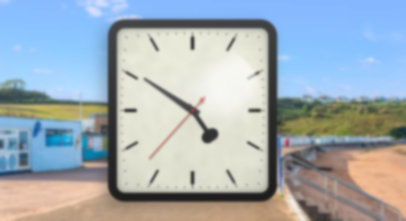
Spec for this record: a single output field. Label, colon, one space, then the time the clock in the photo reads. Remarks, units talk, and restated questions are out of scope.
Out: 4:50:37
